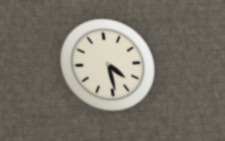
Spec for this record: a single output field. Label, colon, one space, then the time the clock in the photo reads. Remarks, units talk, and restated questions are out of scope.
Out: 4:29
